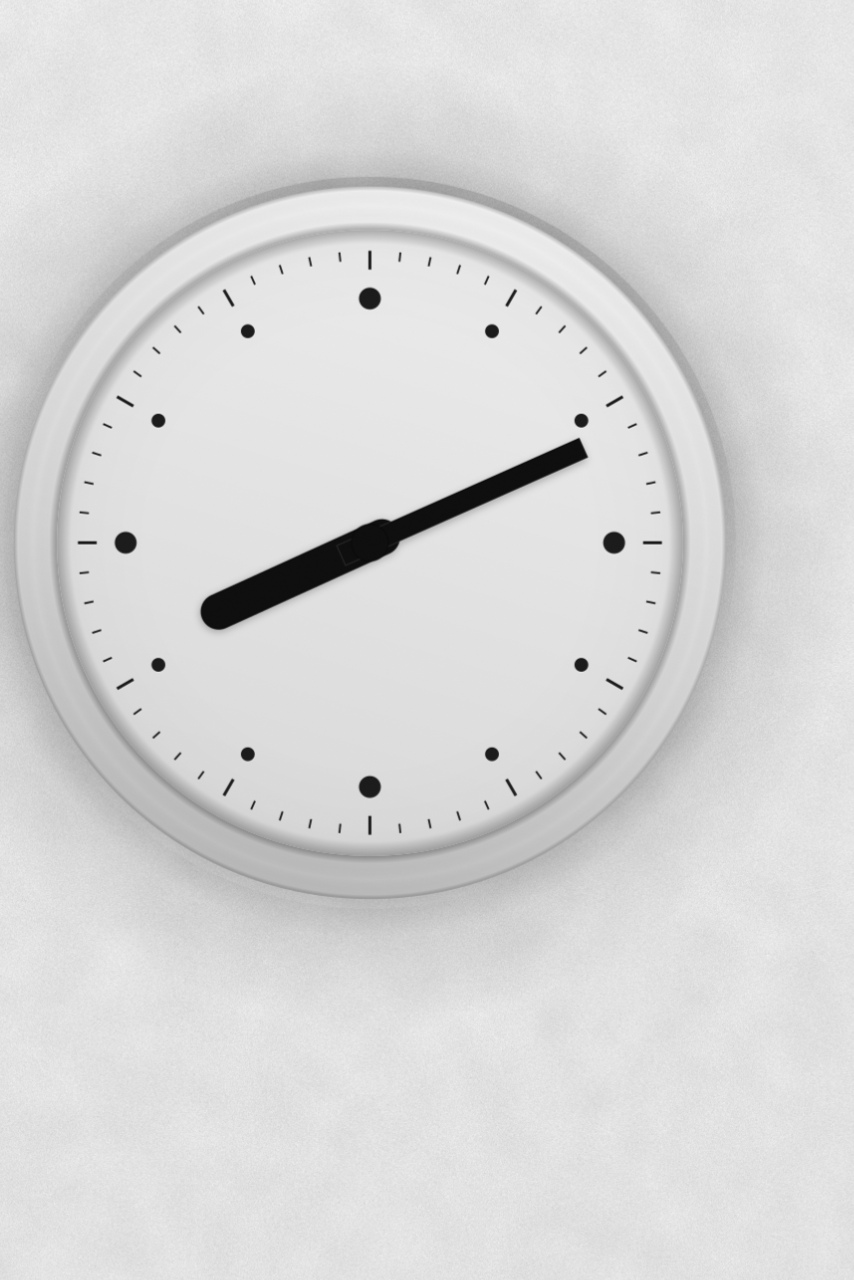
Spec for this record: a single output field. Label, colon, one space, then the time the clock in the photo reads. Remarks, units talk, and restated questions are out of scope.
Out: 8:11
